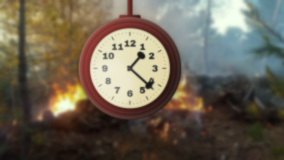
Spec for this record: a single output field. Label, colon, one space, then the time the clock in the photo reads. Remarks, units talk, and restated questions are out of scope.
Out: 1:22
